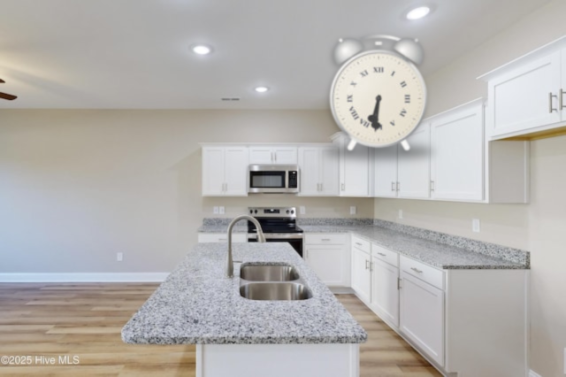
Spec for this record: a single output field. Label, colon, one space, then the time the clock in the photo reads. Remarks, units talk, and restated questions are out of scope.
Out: 6:31
